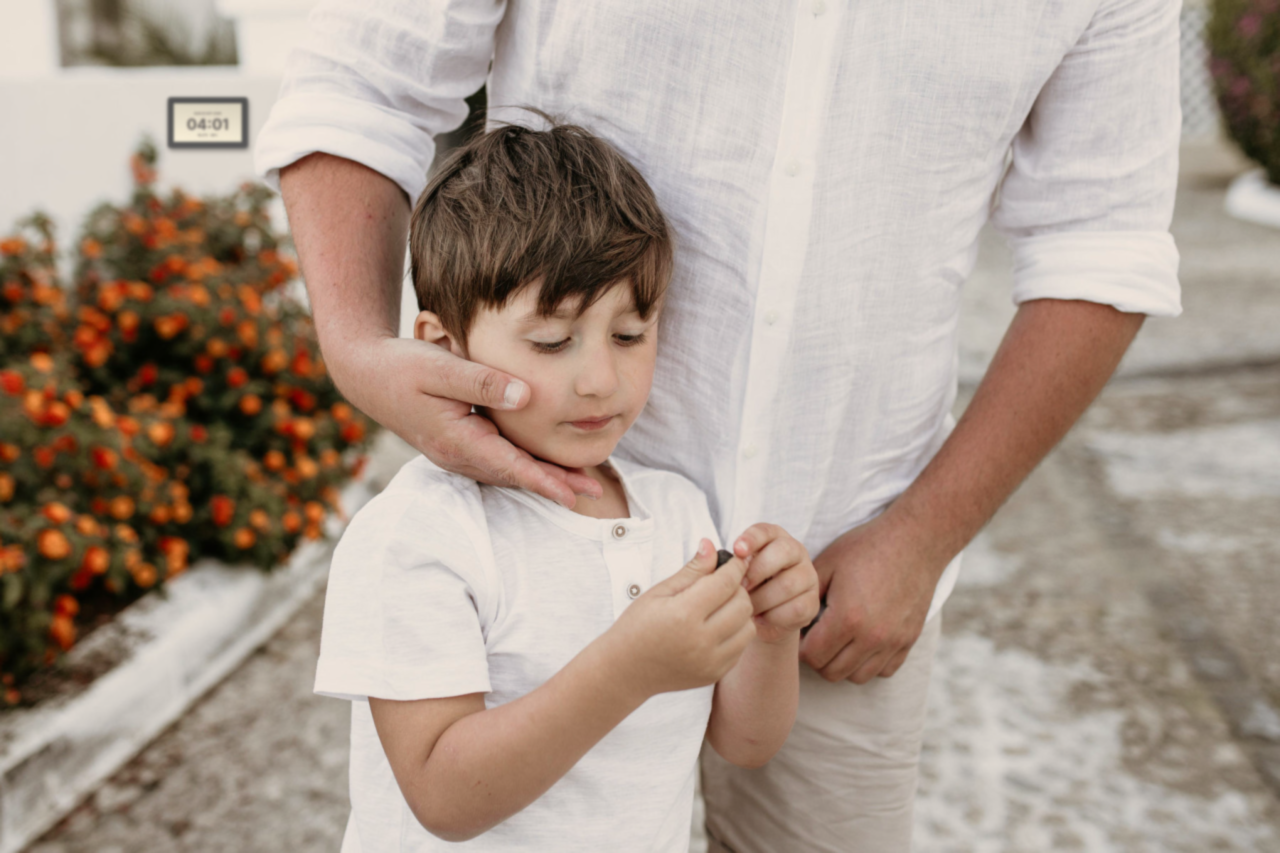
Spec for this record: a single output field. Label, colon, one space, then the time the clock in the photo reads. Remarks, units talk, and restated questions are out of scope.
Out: 4:01
